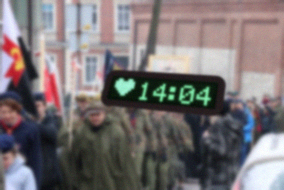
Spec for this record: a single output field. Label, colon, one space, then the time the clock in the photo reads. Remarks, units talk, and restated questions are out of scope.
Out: 14:04
